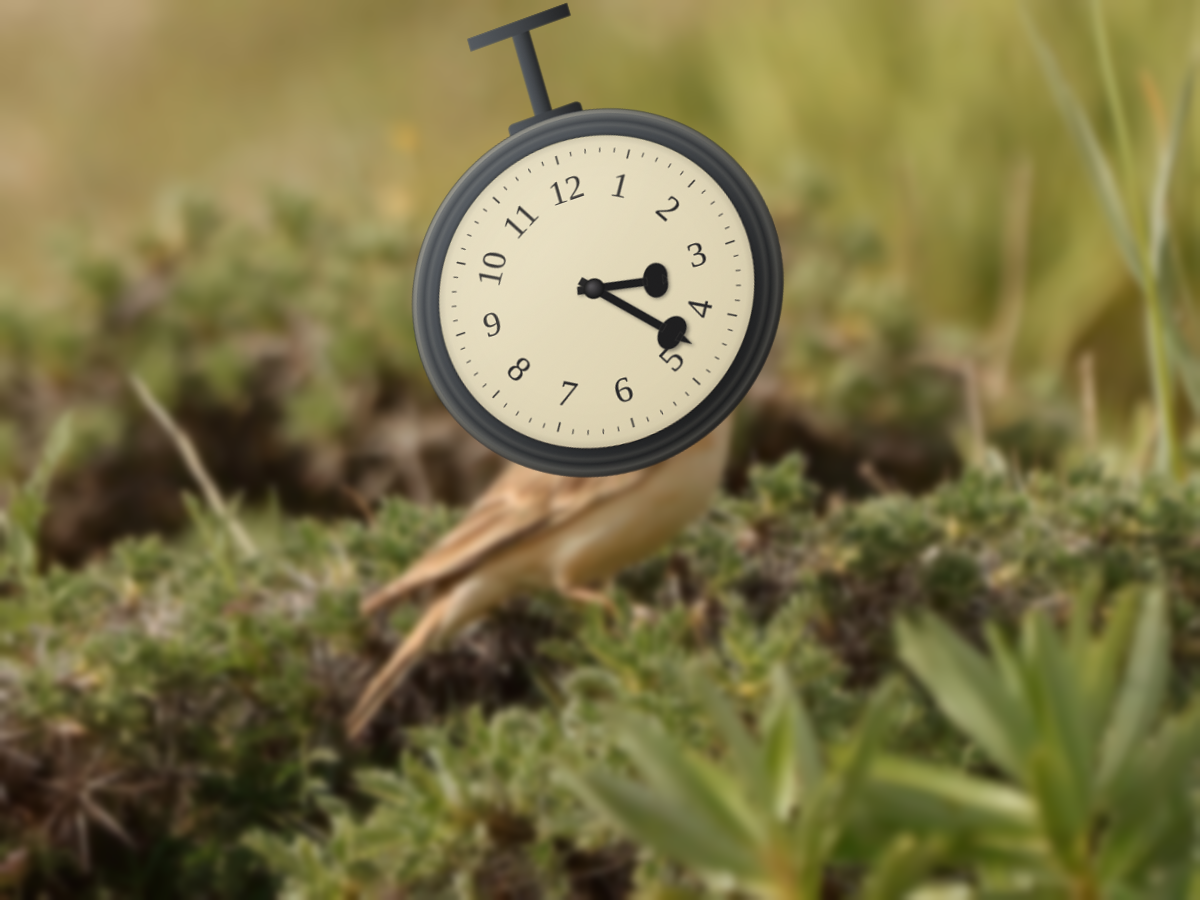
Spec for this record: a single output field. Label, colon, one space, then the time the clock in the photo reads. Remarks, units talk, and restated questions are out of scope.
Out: 3:23
